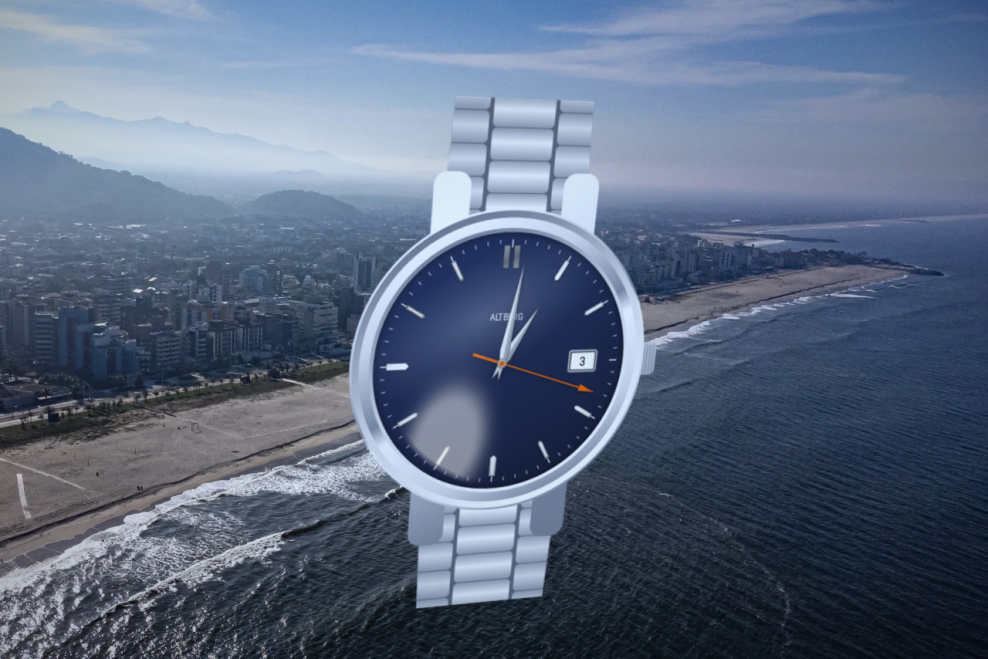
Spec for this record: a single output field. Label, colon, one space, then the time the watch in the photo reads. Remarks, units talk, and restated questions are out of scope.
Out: 1:01:18
